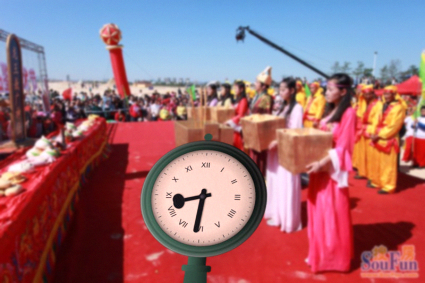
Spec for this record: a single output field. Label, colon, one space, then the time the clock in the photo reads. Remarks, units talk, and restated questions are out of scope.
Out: 8:31
